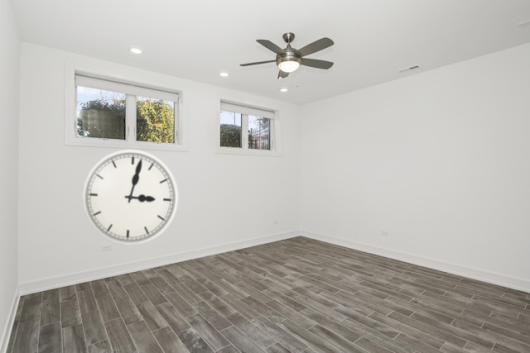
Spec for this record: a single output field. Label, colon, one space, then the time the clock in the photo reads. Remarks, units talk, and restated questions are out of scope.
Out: 3:02
